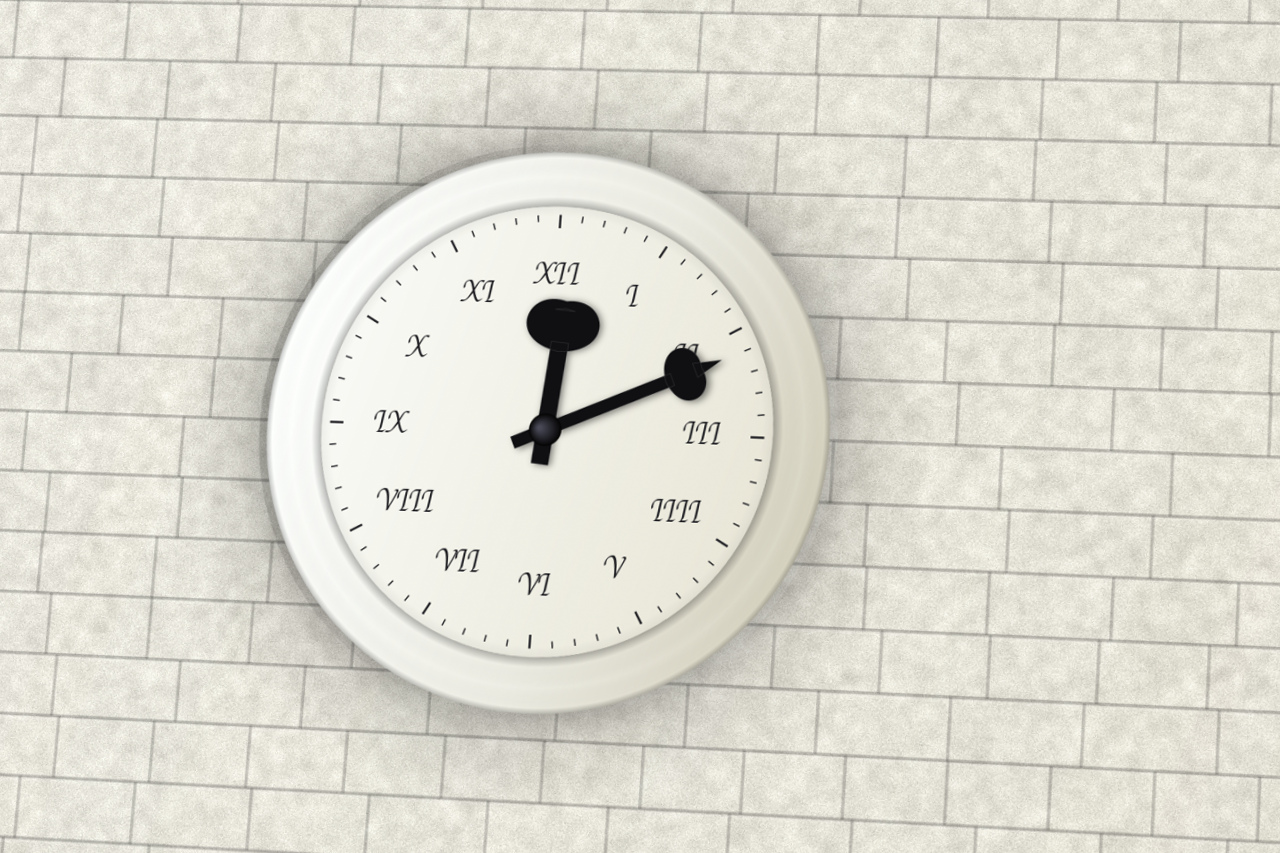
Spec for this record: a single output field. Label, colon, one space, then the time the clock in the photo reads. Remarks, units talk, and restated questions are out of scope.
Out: 12:11
